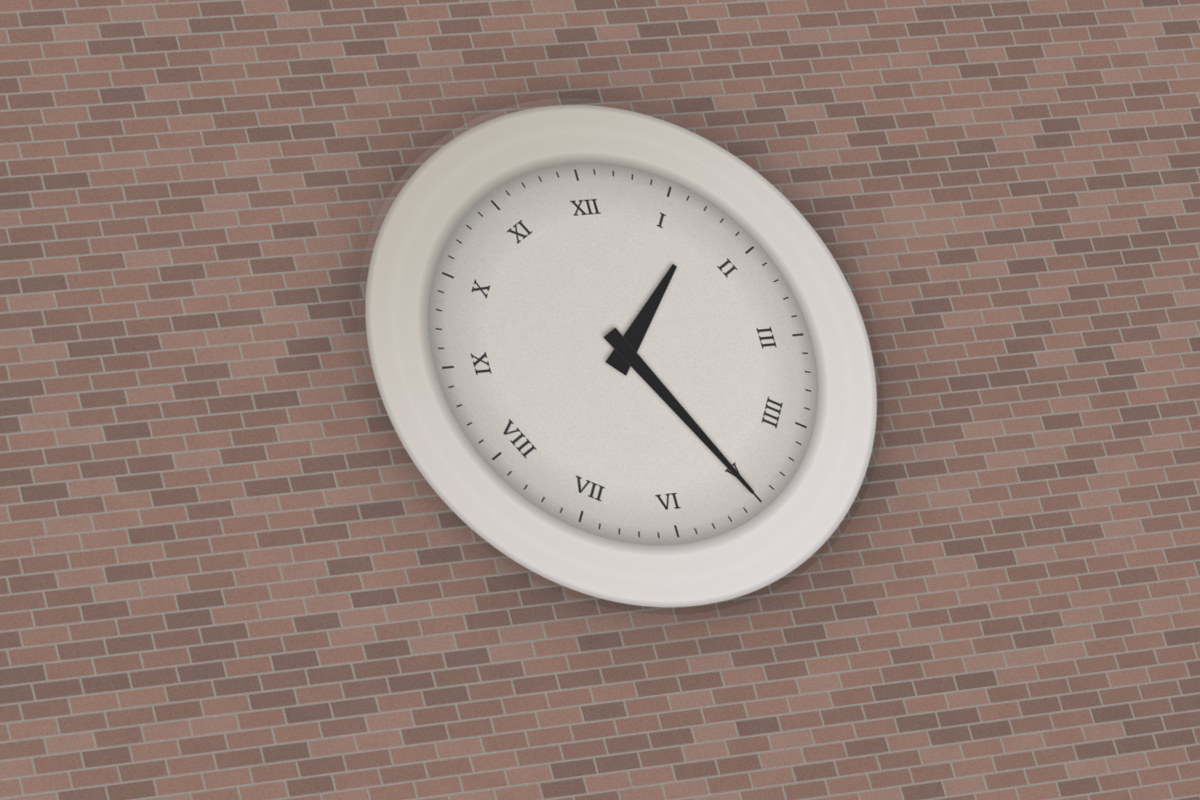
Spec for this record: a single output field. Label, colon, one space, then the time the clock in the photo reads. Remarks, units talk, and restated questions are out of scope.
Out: 1:25
